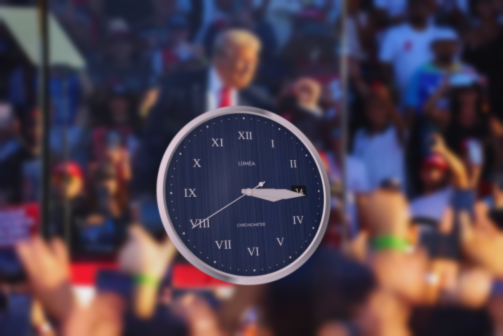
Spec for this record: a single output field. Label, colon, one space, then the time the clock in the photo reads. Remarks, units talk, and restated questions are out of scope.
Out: 3:15:40
